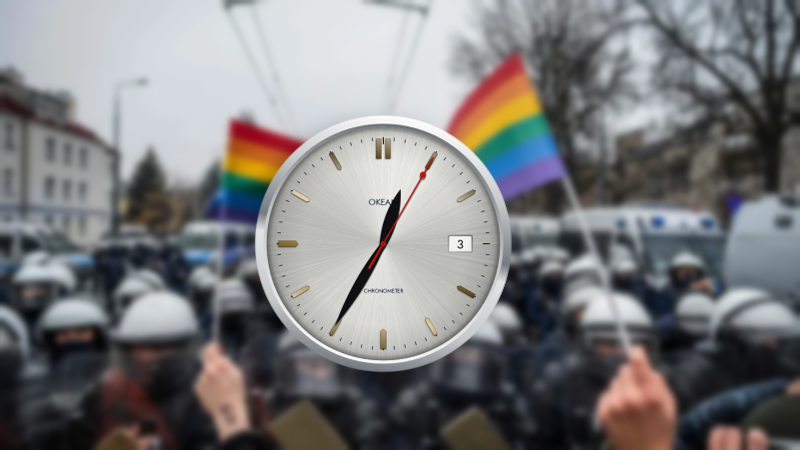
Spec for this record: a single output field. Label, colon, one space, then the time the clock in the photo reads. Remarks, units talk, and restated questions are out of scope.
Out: 12:35:05
